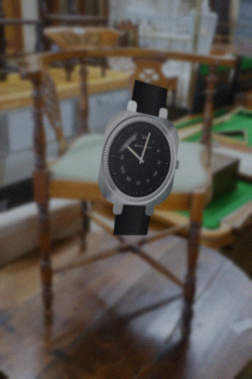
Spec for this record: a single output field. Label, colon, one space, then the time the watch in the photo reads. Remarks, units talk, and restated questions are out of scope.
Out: 10:02
